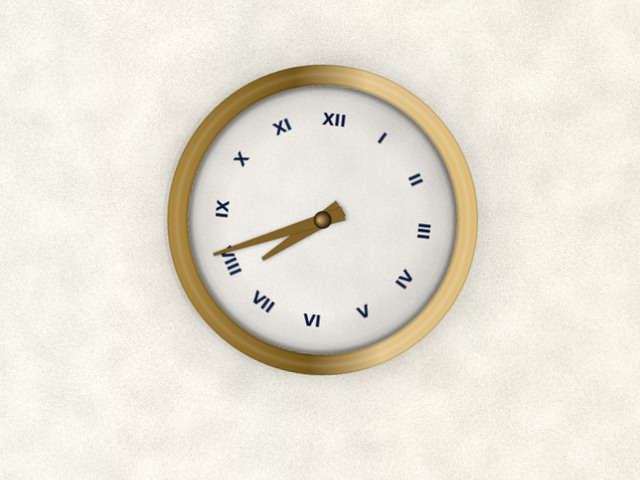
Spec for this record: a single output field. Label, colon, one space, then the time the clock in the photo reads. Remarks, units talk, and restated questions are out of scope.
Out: 7:41
